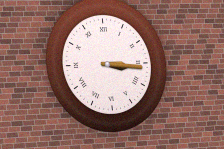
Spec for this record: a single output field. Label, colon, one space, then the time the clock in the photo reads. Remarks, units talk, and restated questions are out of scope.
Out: 3:16
